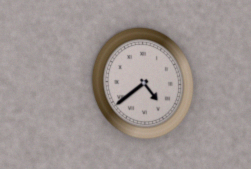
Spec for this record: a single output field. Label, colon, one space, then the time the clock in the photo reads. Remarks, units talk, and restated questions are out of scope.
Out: 4:39
